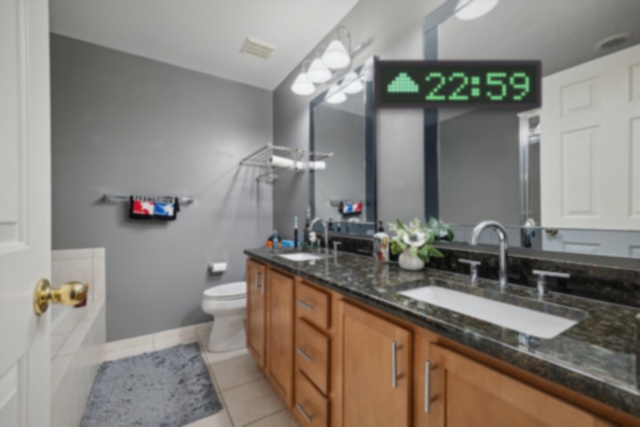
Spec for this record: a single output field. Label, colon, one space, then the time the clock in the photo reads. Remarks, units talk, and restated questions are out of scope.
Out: 22:59
